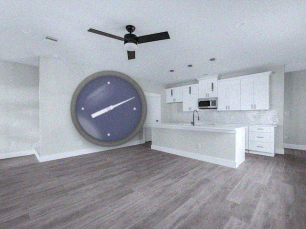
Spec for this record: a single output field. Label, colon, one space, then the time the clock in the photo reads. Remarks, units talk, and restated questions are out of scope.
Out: 8:11
